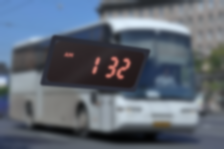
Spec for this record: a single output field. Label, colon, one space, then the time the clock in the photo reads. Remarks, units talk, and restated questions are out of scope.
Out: 1:32
